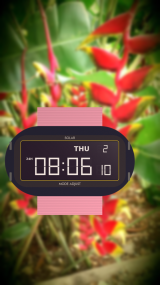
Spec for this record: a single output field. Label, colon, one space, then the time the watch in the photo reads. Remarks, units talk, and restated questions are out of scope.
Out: 8:06:10
